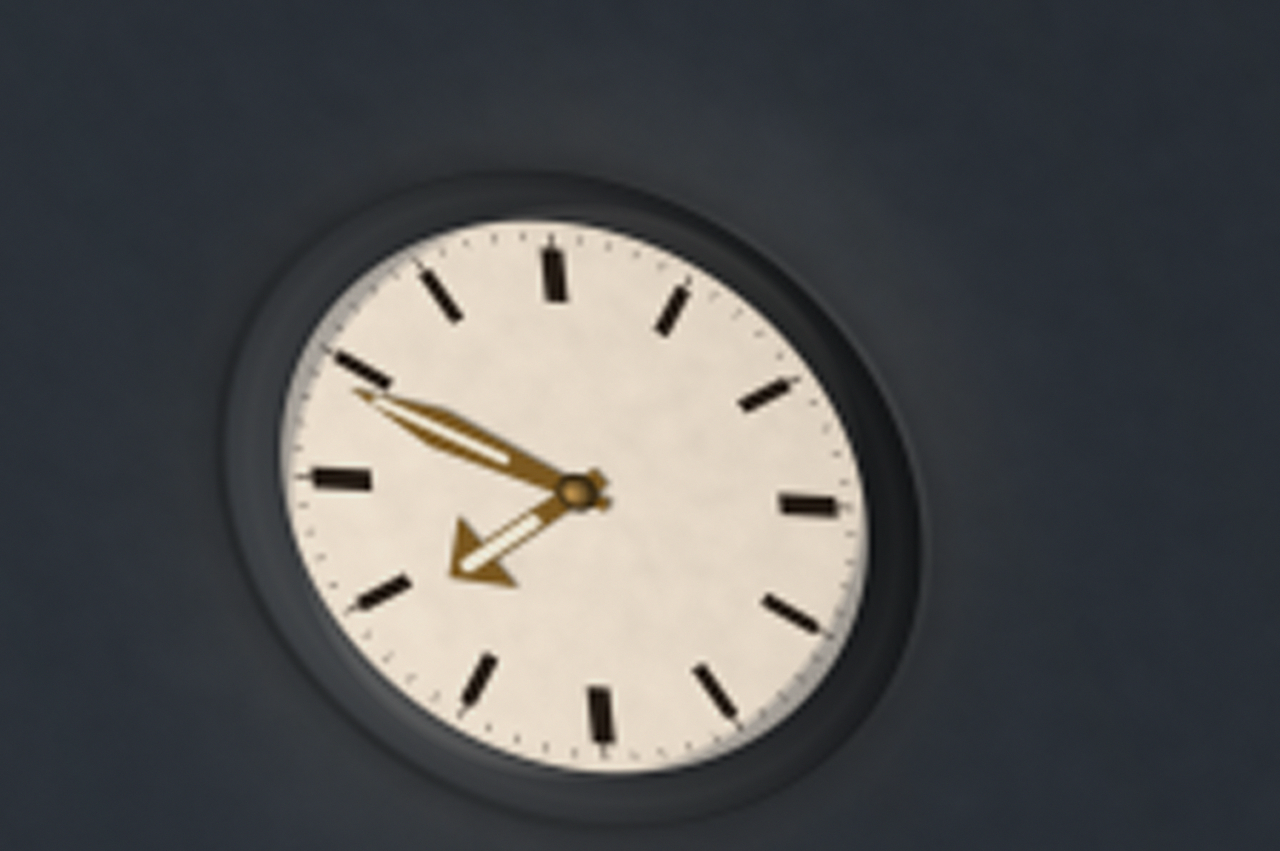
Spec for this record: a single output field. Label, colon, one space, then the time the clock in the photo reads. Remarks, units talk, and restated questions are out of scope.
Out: 7:49
